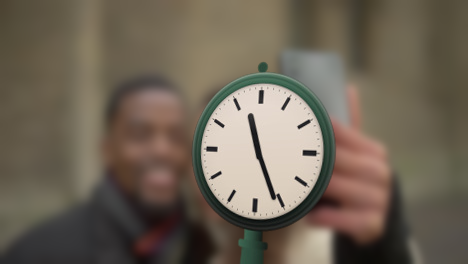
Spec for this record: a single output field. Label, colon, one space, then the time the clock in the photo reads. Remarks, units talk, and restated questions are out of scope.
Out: 11:26
